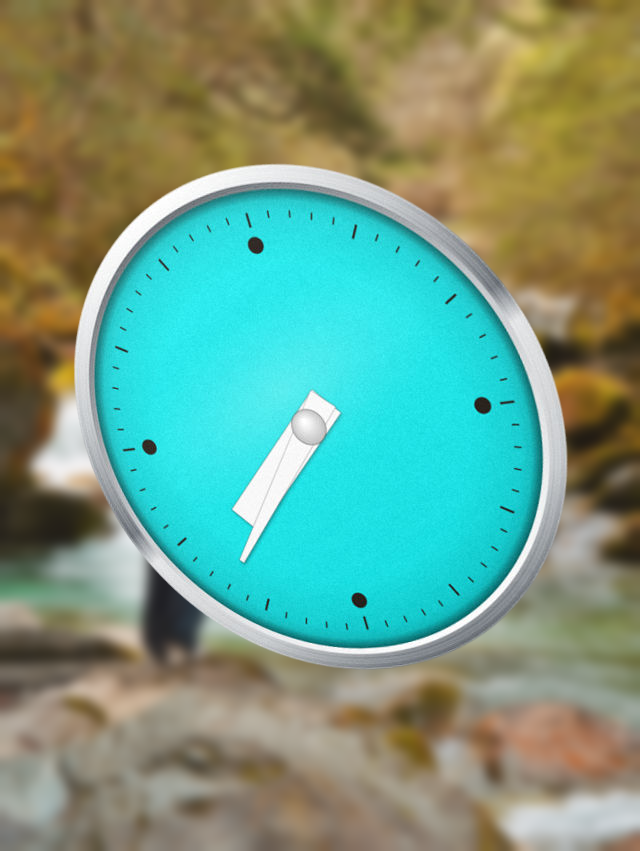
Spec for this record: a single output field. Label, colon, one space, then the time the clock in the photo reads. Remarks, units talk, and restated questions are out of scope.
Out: 7:37
